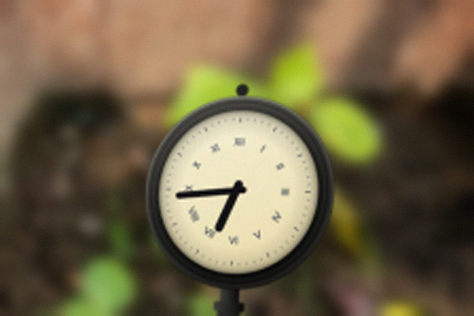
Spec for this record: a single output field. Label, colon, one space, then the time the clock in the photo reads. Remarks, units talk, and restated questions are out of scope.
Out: 6:44
